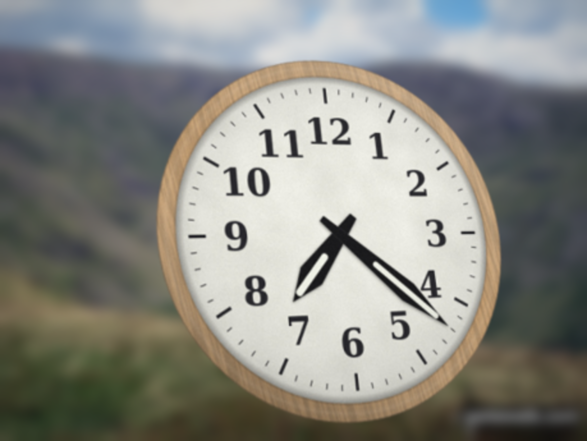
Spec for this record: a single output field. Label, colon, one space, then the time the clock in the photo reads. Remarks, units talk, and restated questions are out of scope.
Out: 7:22
